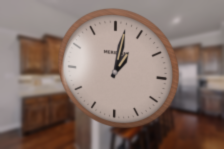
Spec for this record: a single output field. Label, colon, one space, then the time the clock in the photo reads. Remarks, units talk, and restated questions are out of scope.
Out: 1:02
